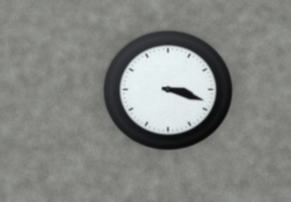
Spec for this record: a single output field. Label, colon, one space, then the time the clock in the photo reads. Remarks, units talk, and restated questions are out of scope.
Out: 3:18
